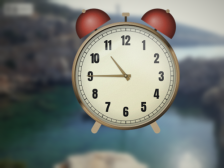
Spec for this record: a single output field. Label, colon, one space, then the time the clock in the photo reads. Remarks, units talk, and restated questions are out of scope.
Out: 10:45
